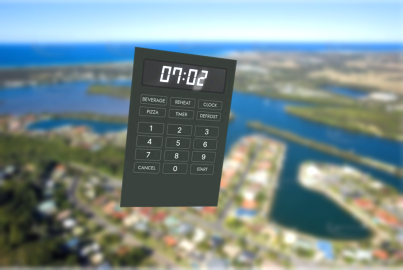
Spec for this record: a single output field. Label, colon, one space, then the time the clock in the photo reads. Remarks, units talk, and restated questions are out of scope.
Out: 7:02
